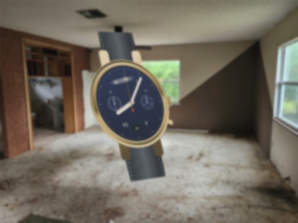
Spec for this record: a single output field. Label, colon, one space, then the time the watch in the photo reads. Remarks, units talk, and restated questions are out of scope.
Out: 8:06
